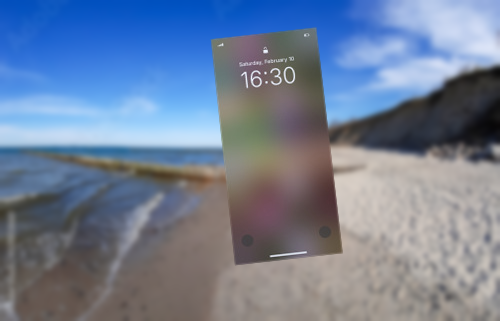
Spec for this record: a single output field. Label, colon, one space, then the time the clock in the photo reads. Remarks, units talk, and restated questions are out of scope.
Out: 16:30
